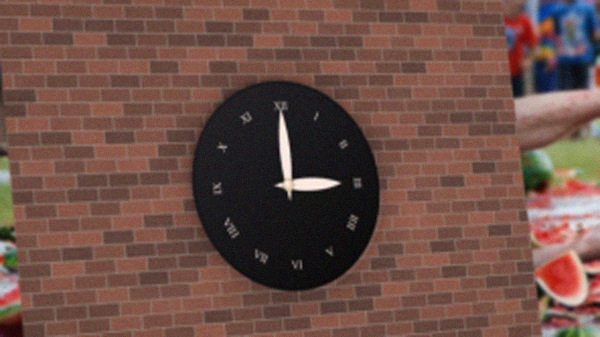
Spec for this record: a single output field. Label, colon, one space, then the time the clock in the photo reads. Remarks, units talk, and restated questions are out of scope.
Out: 3:00
